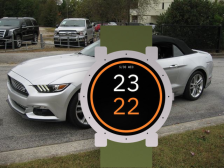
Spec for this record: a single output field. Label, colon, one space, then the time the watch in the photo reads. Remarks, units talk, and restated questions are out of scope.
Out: 23:22
